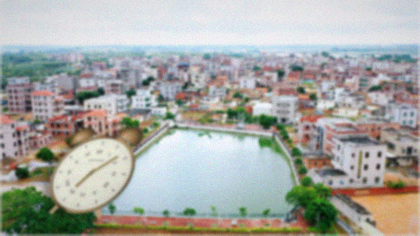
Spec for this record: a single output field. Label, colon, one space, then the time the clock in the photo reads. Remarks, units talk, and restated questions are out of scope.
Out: 7:08
